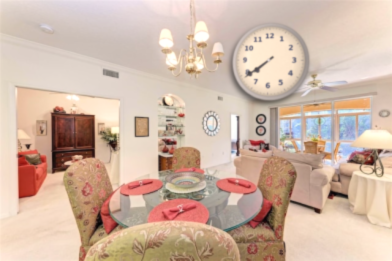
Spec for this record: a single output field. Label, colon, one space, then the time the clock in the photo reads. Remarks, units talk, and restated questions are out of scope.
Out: 7:39
